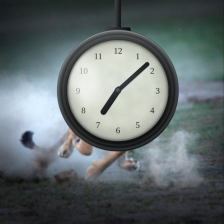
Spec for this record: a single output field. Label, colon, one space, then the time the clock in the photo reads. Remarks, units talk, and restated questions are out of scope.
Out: 7:08
